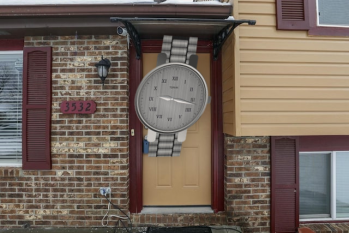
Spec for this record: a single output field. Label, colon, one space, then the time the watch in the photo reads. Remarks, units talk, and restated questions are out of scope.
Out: 9:17
